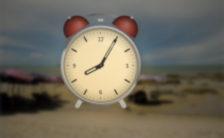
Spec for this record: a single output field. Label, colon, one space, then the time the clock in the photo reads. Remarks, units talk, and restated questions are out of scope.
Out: 8:05
